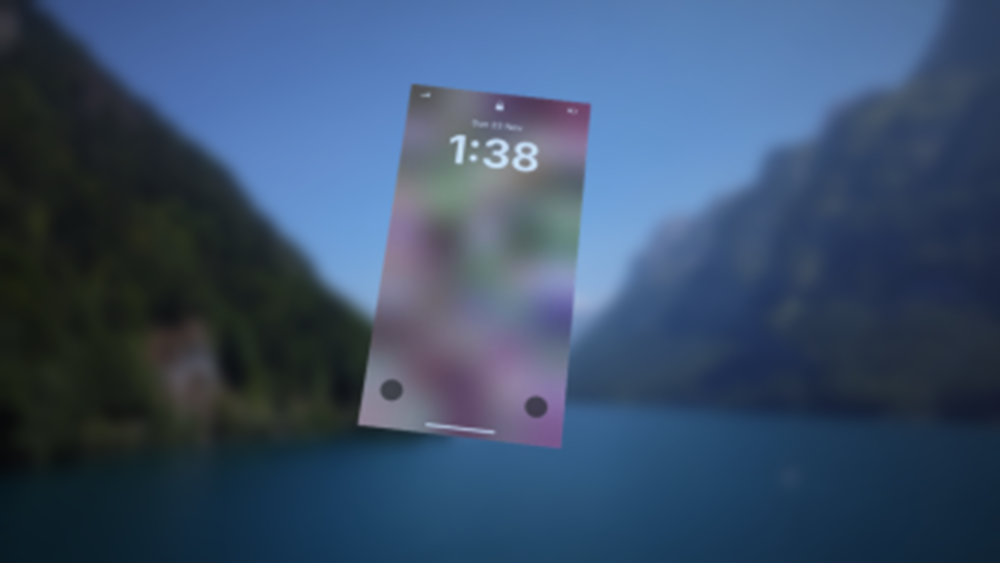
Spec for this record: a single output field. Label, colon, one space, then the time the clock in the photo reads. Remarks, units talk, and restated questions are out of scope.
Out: 1:38
